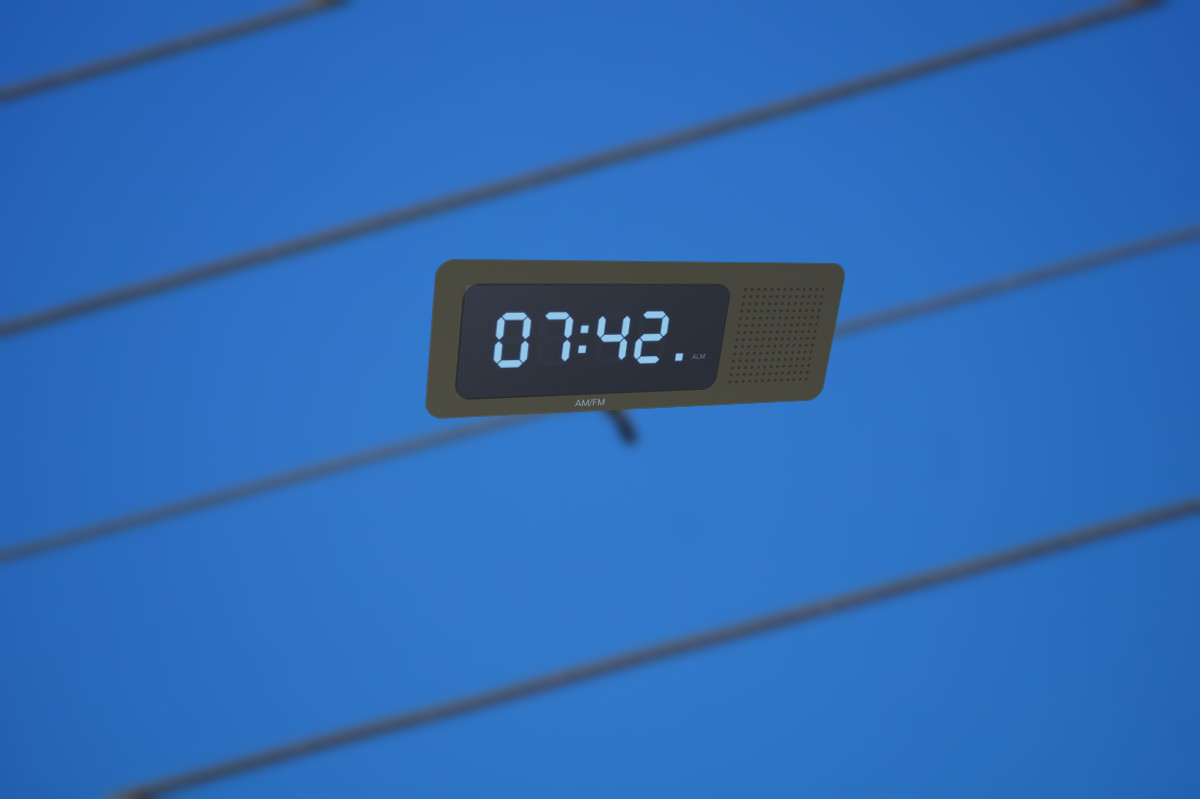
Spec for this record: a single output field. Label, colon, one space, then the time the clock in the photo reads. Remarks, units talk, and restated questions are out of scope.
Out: 7:42
